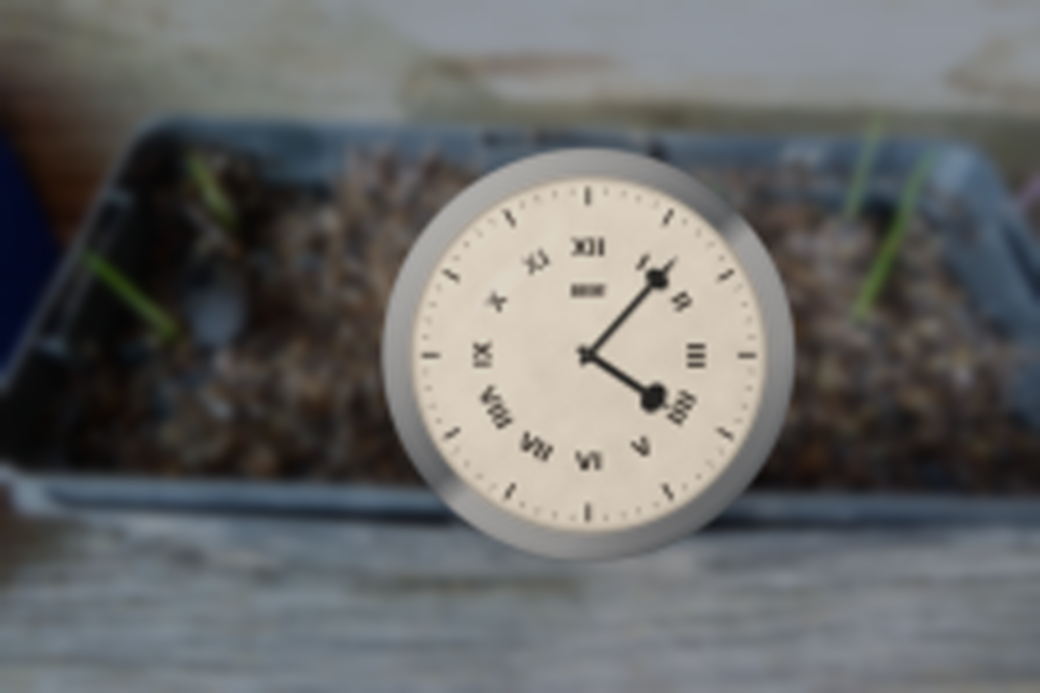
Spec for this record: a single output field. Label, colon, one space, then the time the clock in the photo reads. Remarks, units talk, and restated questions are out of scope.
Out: 4:07
